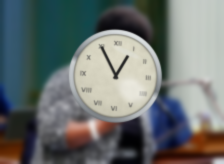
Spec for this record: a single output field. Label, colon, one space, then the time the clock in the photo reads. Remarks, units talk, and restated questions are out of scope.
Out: 12:55
